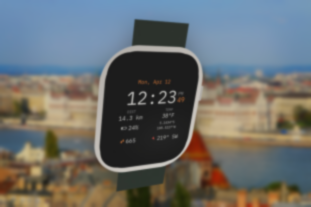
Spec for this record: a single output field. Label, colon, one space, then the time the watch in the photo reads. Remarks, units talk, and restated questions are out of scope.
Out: 12:23
